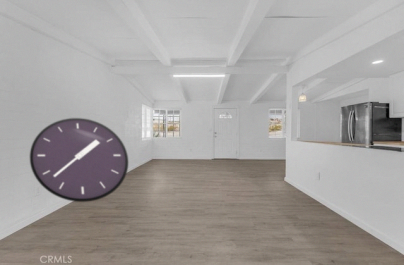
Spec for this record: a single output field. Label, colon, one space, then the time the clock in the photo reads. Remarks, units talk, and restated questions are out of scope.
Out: 1:38
